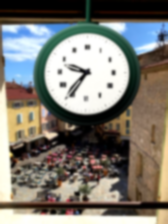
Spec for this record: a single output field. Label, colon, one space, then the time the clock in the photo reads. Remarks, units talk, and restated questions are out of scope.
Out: 9:36
